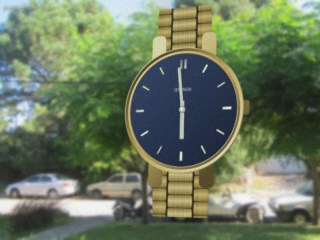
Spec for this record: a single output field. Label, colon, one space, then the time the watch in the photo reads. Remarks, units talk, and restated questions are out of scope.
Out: 5:59
